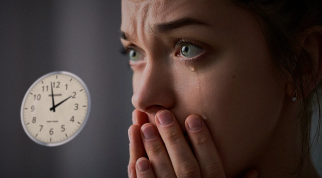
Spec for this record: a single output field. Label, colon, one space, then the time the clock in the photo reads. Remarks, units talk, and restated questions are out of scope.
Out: 1:58
